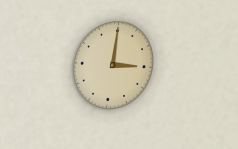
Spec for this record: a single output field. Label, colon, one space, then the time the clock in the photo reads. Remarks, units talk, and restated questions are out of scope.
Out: 3:00
